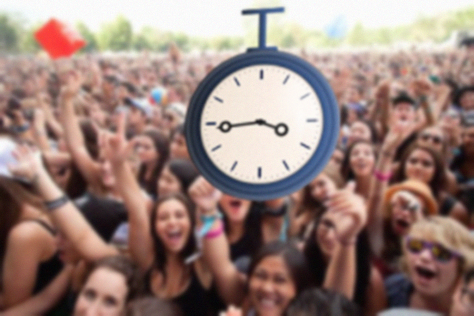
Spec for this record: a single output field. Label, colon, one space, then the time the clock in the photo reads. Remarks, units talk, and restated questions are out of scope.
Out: 3:44
